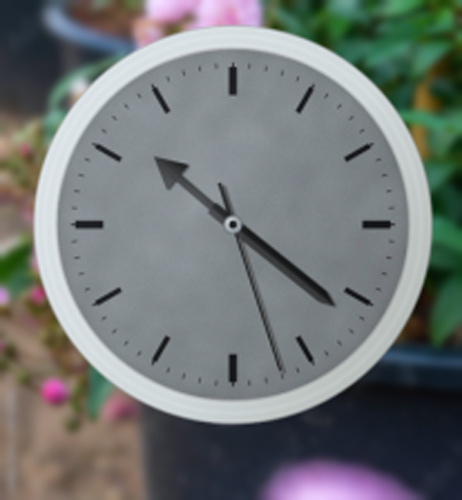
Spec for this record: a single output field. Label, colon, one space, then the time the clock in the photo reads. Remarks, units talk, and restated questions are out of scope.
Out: 10:21:27
